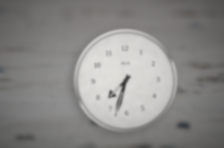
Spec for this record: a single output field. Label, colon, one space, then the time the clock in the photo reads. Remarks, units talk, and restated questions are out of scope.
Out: 7:33
